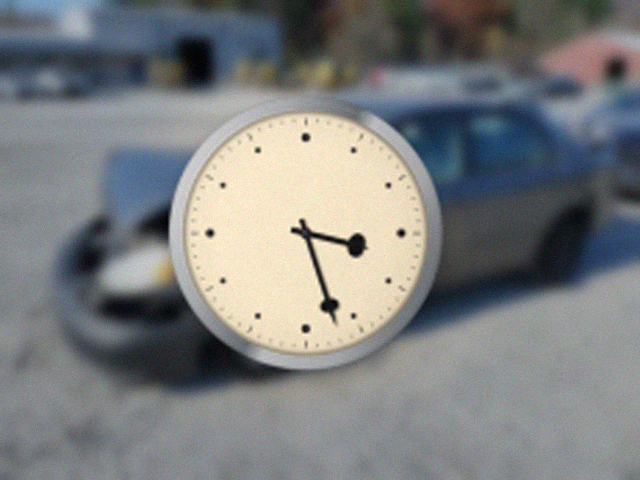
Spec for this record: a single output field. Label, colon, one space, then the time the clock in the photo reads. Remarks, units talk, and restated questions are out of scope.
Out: 3:27
